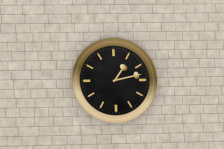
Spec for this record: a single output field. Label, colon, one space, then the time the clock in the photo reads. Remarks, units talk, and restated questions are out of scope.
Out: 1:13
